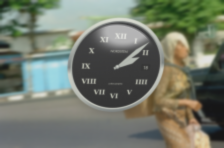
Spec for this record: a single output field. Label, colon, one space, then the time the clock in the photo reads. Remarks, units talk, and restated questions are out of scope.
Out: 2:08
